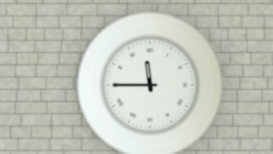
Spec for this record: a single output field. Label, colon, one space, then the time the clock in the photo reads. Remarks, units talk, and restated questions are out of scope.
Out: 11:45
